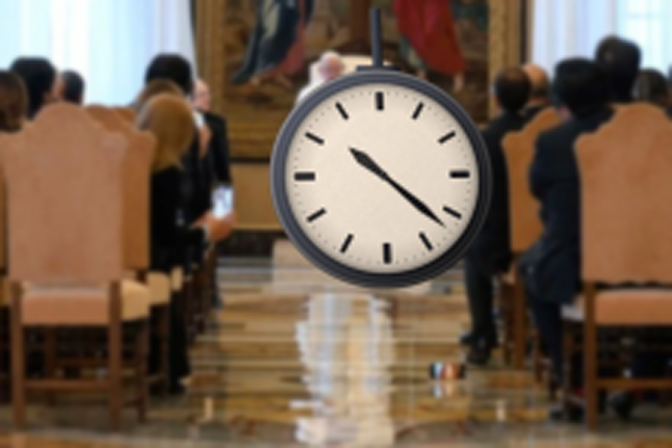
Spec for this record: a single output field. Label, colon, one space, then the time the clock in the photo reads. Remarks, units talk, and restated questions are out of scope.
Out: 10:22
